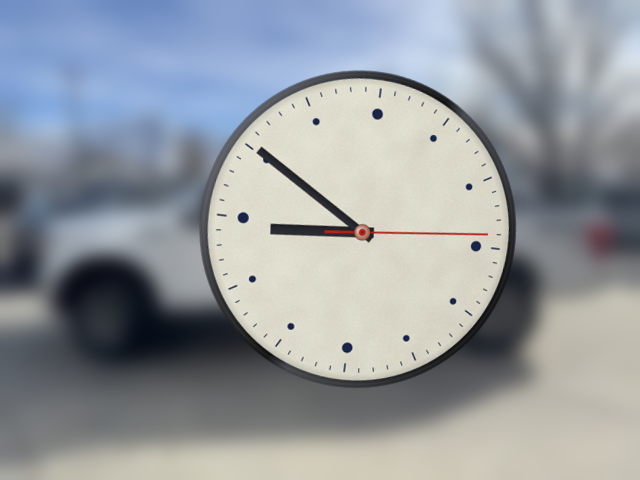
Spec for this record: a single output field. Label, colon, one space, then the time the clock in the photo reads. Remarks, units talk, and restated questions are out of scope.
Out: 8:50:14
